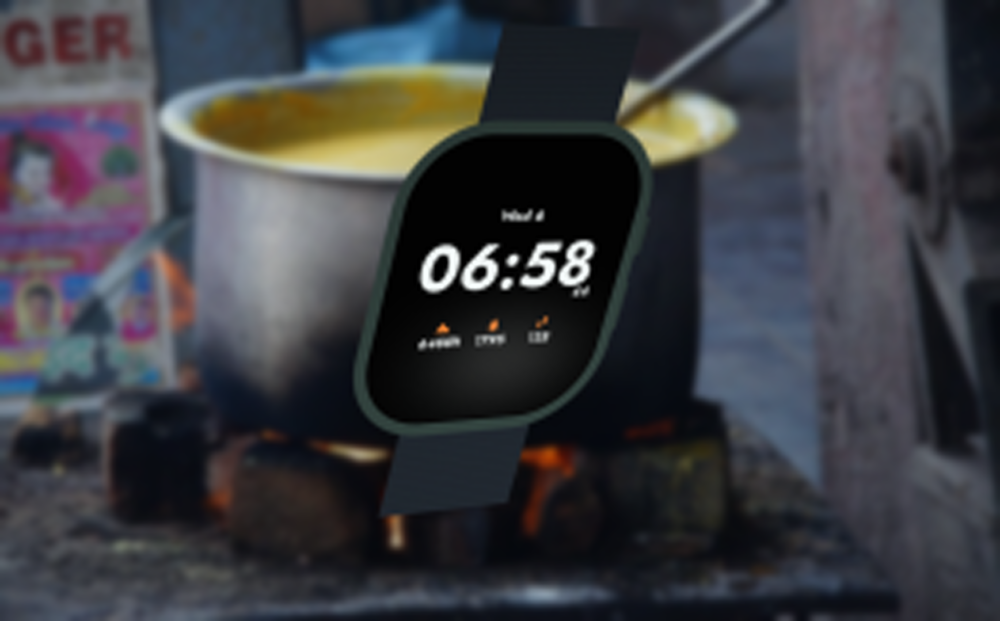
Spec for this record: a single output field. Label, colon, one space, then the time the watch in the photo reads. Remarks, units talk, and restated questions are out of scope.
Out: 6:58
